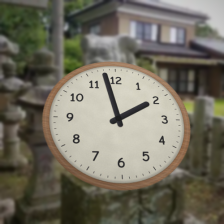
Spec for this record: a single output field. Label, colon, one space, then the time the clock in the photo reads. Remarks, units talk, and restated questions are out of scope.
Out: 1:58
